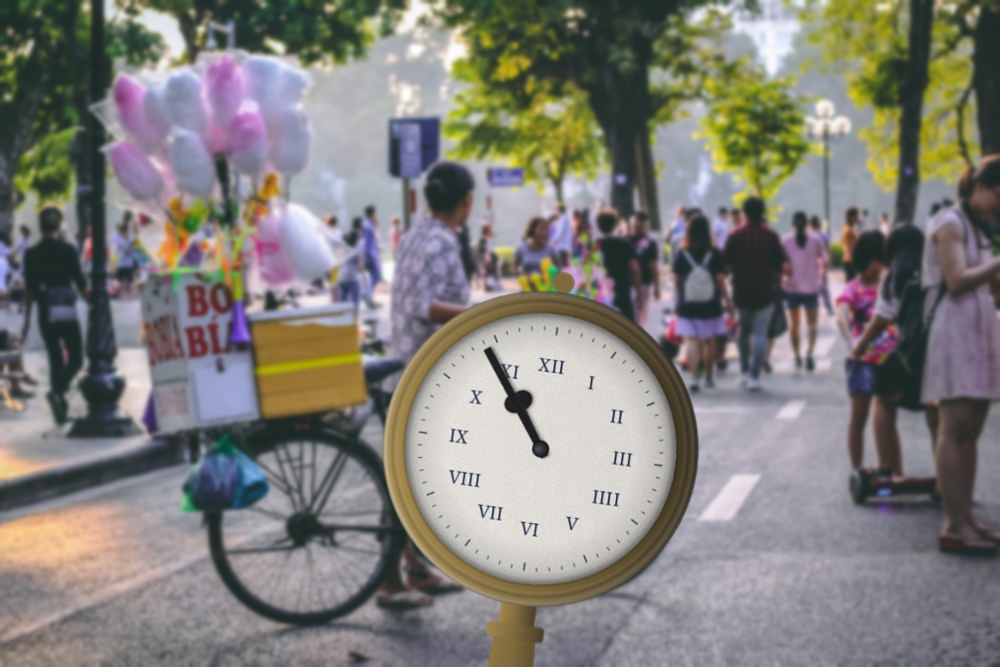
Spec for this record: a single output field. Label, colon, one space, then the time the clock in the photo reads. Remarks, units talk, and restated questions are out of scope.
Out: 10:54
